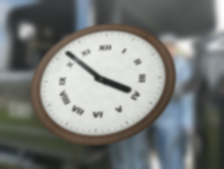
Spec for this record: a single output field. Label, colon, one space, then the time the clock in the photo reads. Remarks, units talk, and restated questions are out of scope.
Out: 3:52
